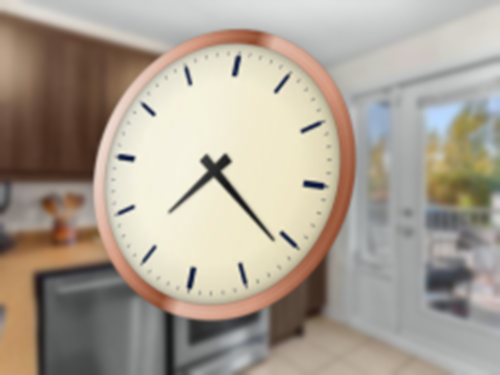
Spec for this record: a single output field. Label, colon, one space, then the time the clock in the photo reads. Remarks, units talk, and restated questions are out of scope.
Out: 7:21
